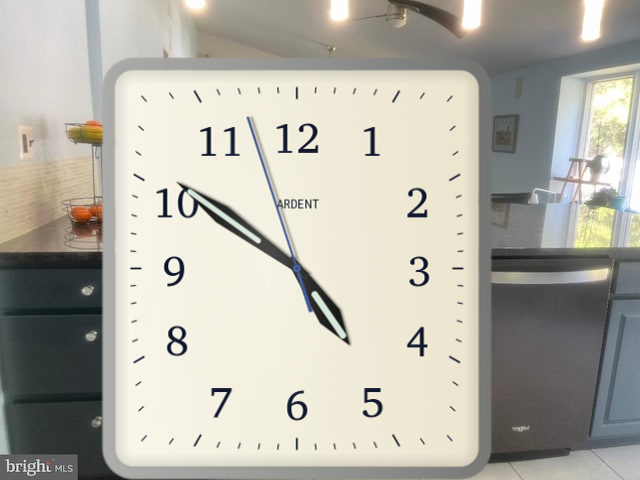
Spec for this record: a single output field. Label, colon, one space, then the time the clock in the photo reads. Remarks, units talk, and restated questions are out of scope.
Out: 4:50:57
